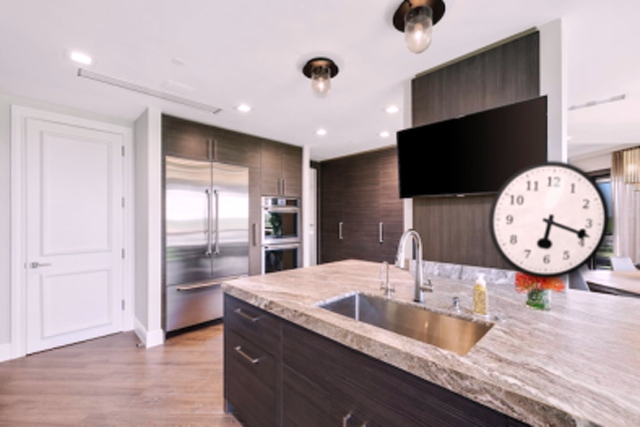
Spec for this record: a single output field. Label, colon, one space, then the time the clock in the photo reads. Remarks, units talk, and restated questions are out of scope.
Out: 6:18
